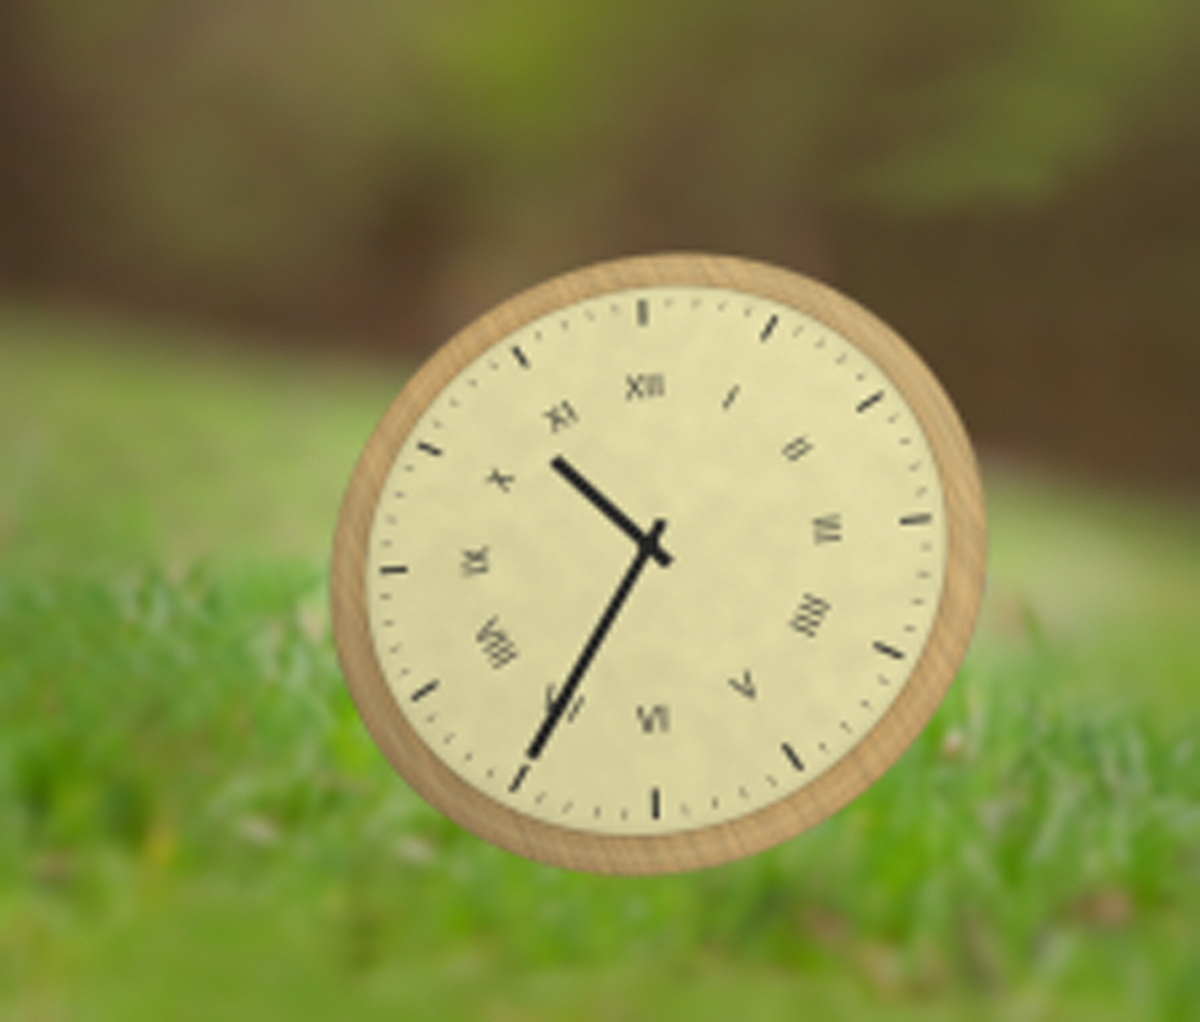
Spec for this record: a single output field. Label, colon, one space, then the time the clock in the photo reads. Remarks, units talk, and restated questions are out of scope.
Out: 10:35
